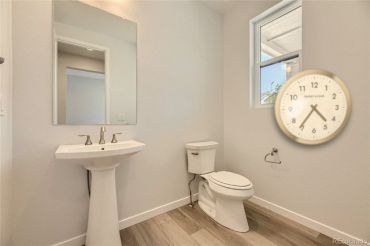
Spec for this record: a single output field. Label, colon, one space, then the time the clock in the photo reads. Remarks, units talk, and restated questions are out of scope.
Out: 4:36
